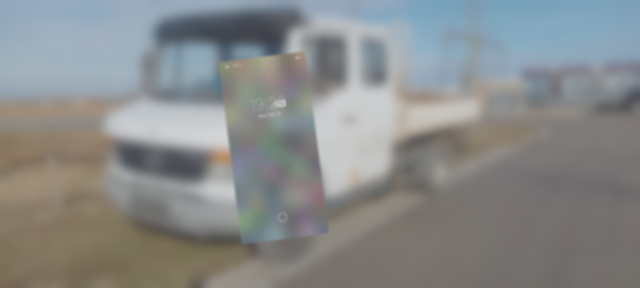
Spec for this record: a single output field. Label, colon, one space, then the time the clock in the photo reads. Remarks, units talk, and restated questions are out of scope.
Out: 19:23
